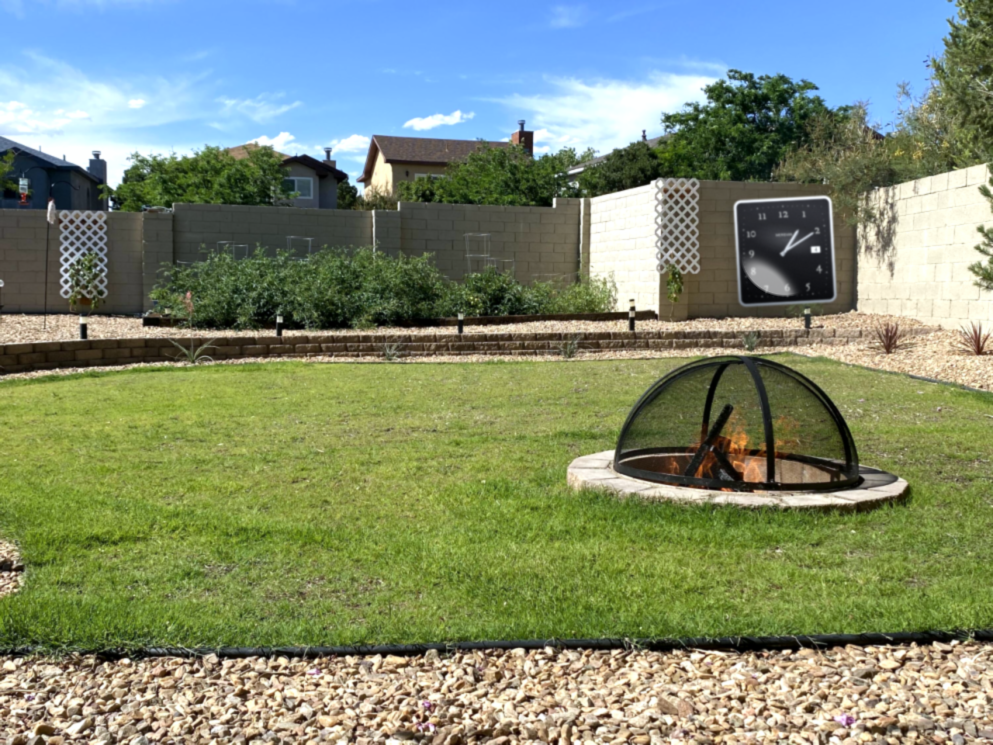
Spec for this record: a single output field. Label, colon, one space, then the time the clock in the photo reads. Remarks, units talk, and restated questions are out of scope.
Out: 1:10
